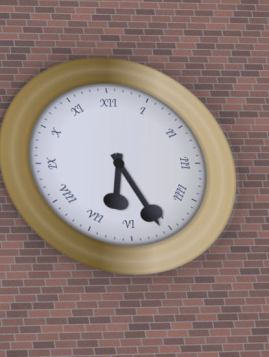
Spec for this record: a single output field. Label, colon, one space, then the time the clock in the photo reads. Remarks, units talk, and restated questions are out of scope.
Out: 6:26
